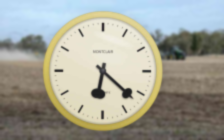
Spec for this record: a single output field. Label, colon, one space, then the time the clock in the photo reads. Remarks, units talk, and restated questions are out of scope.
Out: 6:22
